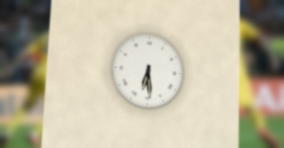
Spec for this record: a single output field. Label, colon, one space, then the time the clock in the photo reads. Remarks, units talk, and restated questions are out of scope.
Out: 6:29
